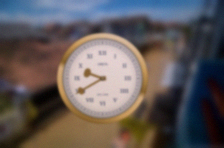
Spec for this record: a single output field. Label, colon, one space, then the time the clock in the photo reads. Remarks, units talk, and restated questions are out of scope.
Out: 9:40
